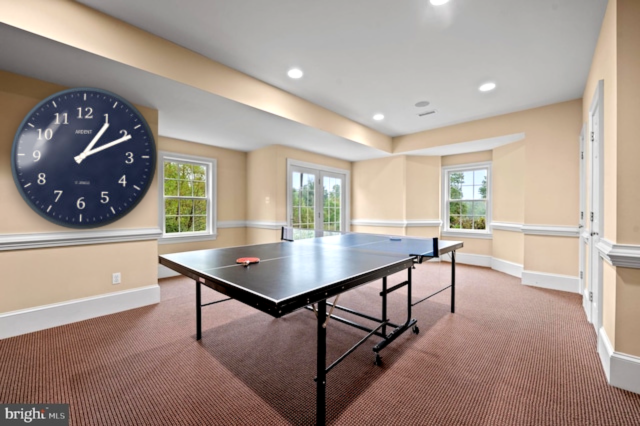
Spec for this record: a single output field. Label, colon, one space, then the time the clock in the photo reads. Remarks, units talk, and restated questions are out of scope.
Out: 1:11
